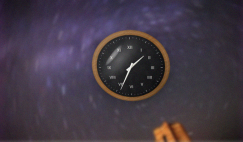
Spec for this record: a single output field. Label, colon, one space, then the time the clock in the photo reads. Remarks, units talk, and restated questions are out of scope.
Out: 1:34
